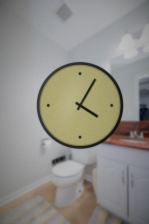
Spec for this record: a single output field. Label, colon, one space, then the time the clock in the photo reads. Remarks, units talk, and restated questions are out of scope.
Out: 4:05
